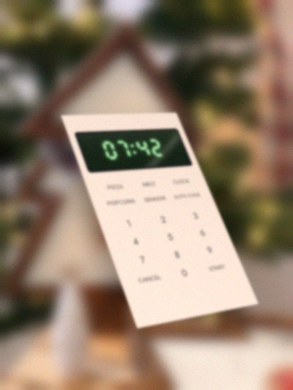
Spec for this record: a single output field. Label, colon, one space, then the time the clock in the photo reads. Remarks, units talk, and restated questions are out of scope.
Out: 7:42
